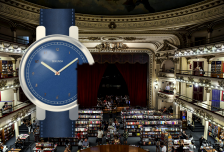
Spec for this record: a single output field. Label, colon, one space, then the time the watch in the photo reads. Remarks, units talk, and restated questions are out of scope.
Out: 10:09
